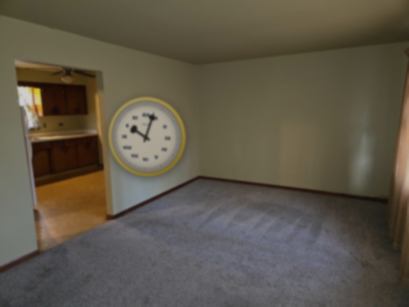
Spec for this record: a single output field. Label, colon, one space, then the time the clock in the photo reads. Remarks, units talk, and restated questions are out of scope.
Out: 10:03
